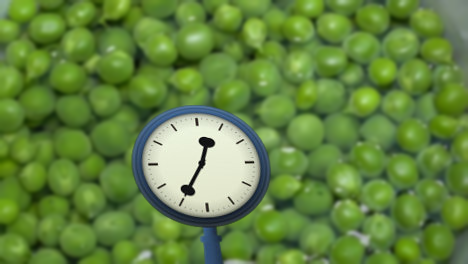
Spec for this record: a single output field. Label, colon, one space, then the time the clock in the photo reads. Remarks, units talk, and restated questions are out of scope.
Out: 12:35
